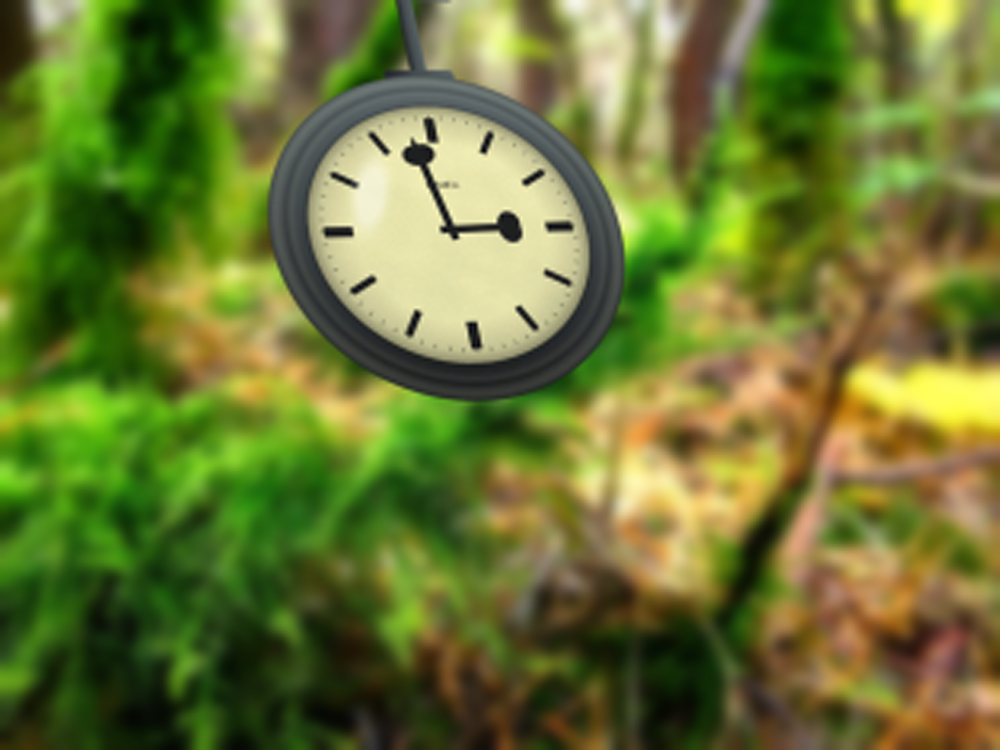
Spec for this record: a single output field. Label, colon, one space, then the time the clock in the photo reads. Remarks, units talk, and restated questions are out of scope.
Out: 2:58
